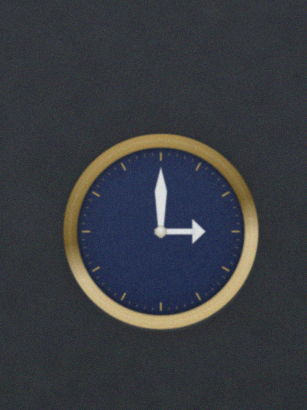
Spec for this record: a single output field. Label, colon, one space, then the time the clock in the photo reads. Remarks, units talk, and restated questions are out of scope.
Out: 3:00
